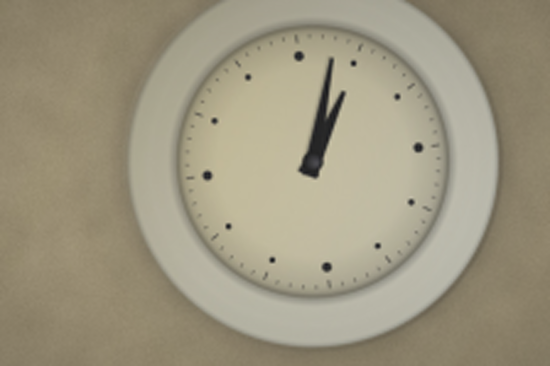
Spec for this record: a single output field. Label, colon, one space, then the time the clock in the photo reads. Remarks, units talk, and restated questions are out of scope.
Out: 1:03
